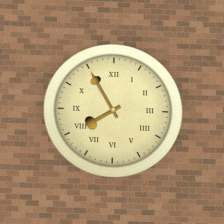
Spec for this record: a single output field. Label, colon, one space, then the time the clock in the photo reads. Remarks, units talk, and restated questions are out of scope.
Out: 7:55
